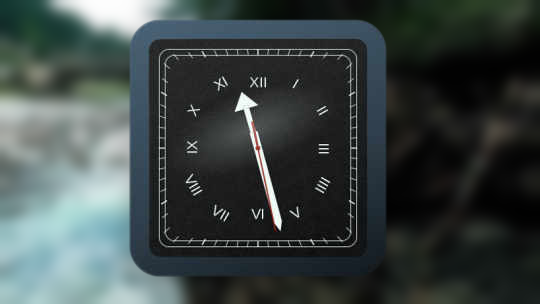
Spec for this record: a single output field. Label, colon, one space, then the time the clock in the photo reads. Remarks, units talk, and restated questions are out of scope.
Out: 11:27:28
